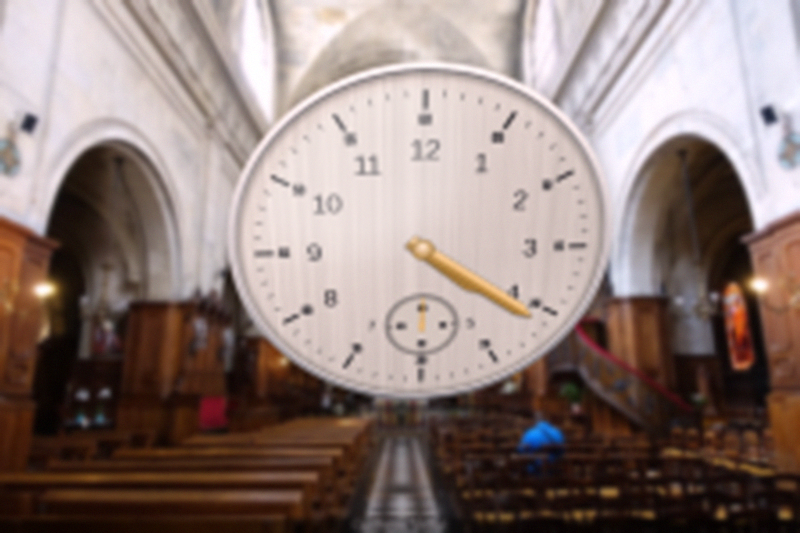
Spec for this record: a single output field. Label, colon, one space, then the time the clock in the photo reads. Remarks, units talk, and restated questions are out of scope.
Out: 4:21
